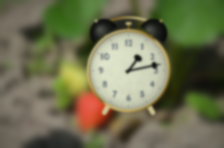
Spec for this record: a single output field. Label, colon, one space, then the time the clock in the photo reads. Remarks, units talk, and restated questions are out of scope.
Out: 1:13
